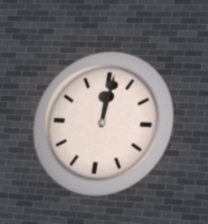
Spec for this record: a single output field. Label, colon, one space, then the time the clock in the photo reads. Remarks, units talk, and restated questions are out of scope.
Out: 12:01
